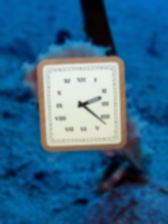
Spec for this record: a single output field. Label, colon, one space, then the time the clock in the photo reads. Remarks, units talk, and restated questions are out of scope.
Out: 2:22
